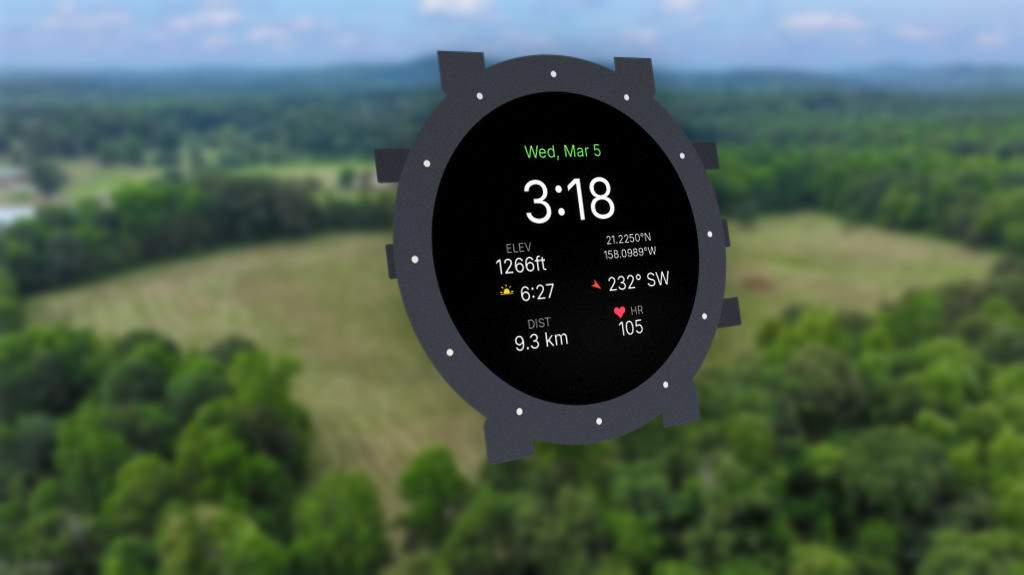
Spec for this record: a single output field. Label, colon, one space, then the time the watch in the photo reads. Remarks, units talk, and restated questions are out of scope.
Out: 3:18
